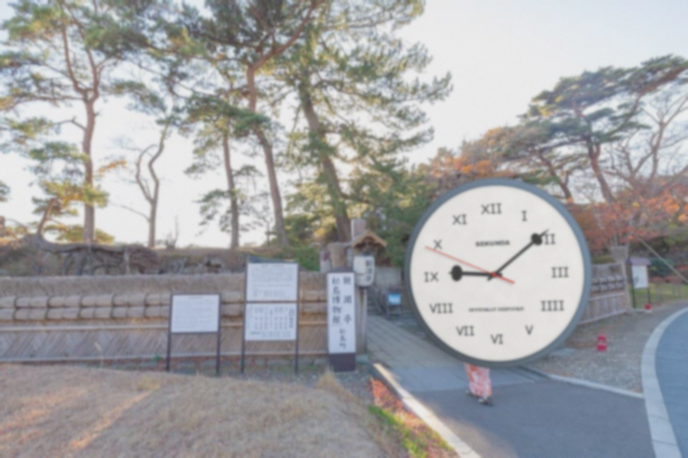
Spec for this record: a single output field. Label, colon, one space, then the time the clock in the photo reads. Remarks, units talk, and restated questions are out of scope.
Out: 9:08:49
